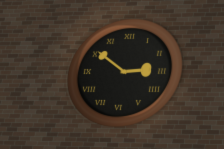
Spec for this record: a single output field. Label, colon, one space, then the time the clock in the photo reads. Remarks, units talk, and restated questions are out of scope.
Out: 2:51
